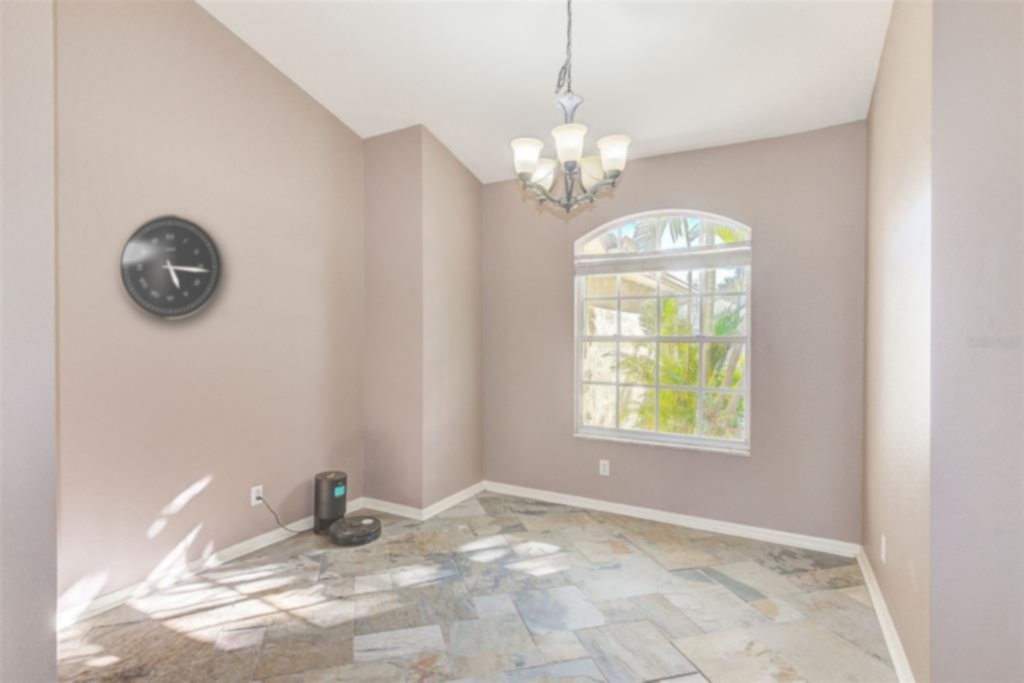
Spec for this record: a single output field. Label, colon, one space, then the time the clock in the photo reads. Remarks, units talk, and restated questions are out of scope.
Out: 5:16
